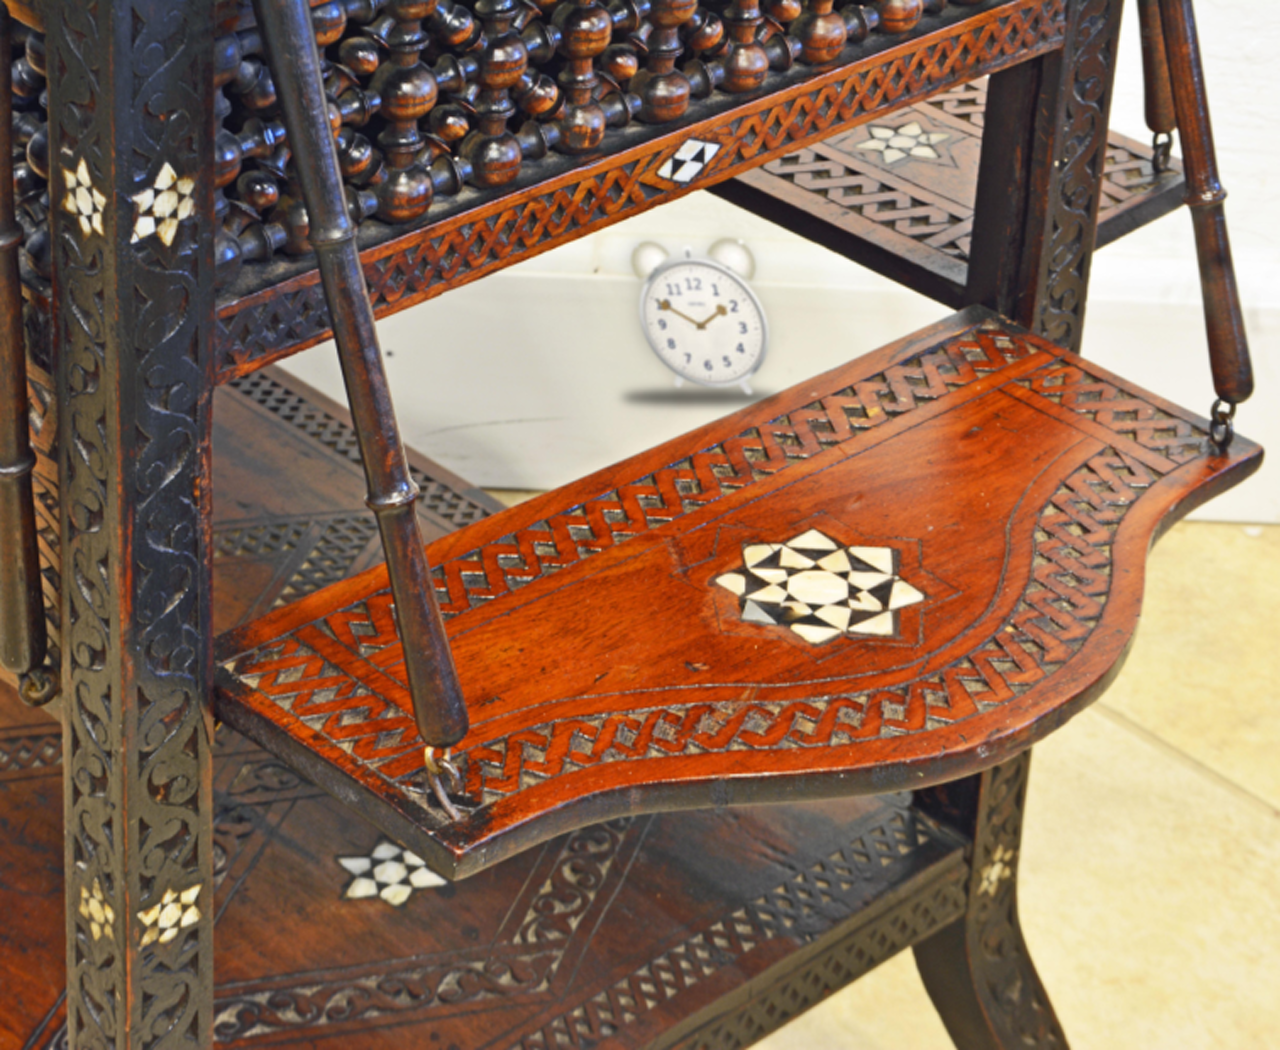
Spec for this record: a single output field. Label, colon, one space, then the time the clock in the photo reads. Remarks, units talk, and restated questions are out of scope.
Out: 1:50
